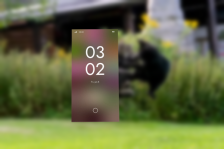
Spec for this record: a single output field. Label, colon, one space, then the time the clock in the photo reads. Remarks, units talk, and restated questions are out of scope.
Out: 3:02
